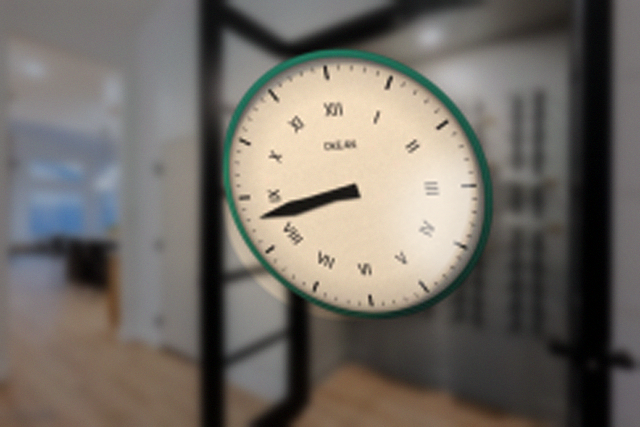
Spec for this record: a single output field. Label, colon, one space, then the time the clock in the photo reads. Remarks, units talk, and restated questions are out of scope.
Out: 8:43
